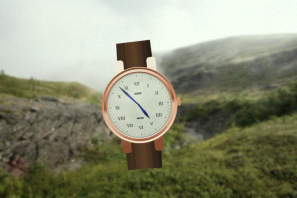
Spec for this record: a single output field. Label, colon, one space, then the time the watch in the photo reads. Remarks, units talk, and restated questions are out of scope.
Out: 4:53
